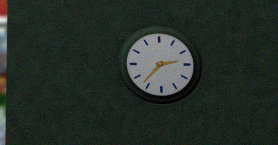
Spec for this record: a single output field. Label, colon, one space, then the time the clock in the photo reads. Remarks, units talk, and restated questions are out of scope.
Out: 2:37
